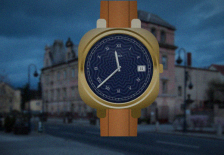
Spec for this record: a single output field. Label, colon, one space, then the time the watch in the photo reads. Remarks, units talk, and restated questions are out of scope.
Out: 11:38
